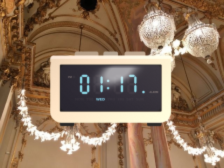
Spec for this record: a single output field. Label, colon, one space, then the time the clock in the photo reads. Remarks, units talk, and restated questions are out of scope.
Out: 1:17
